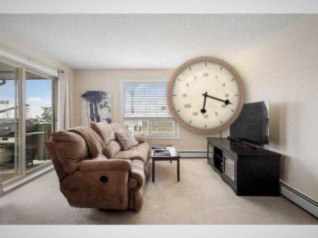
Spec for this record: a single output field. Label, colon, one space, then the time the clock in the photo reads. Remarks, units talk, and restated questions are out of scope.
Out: 6:18
